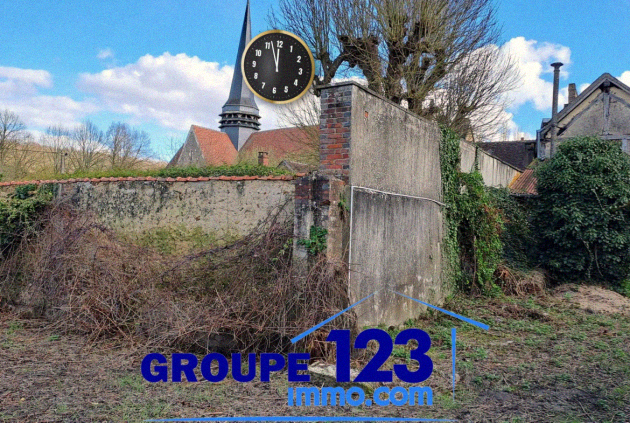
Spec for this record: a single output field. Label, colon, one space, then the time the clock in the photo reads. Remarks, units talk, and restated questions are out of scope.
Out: 11:57
